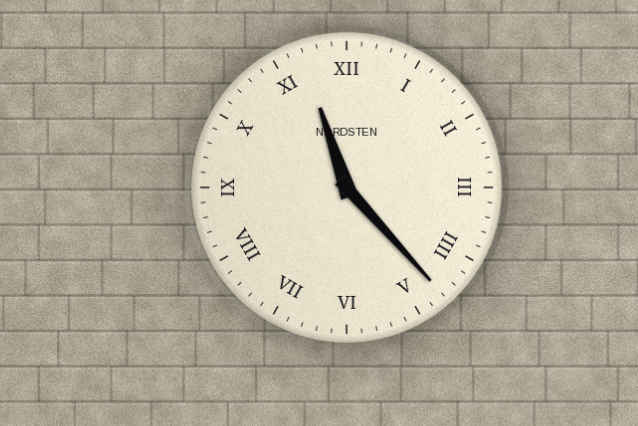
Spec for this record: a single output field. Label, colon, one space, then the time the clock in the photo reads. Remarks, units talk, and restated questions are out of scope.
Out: 11:23
